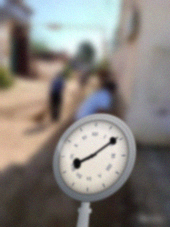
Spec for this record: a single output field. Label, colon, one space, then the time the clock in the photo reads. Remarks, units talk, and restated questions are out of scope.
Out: 8:09
